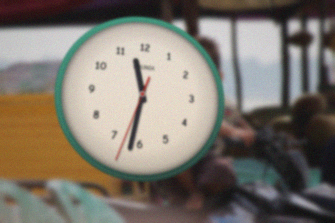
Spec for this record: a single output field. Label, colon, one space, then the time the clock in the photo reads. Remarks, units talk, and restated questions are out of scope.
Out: 11:31:33
